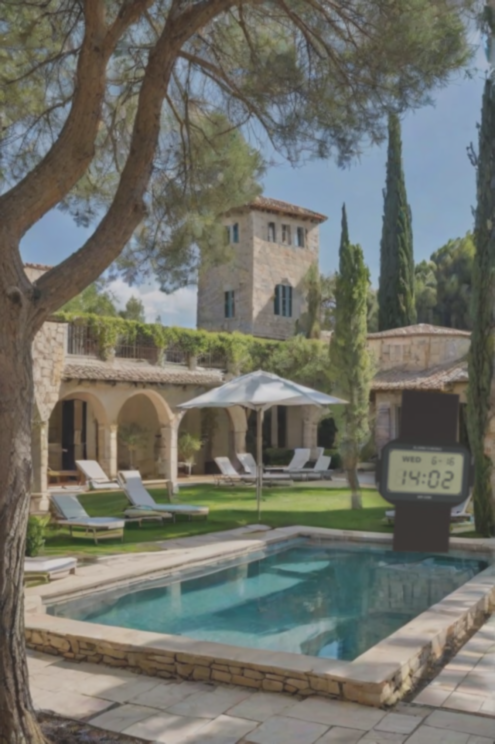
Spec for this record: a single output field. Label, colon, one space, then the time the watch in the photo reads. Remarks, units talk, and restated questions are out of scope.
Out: 14:02
